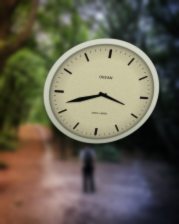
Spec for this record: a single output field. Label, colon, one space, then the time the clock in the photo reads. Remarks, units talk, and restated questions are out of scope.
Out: 3:42
